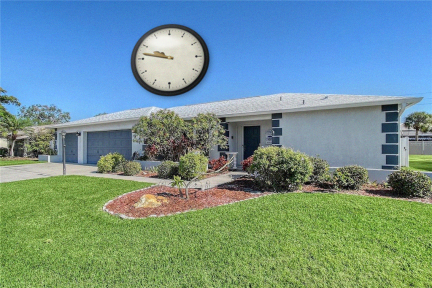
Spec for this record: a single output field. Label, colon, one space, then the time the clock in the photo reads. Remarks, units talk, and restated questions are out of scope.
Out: 9:47
